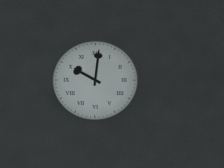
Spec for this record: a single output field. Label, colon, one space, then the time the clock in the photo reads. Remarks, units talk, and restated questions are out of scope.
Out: 10:01
